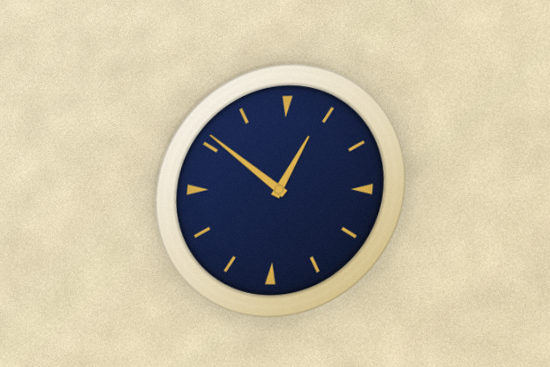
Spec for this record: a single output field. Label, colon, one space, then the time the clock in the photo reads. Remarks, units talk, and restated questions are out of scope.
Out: 12:51
